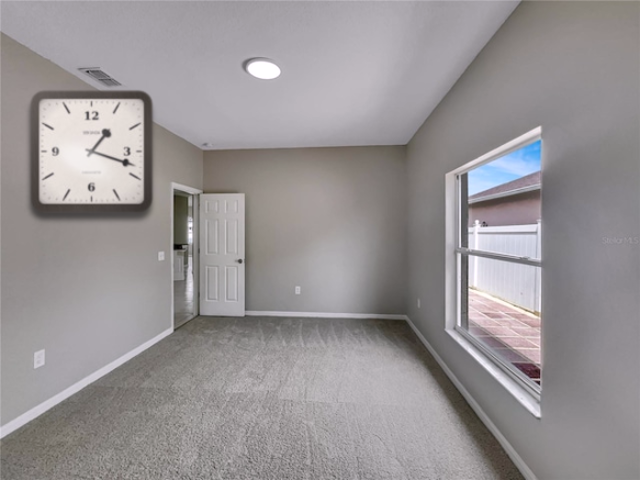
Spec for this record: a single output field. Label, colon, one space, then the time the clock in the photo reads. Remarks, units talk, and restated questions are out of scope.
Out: 1:18
